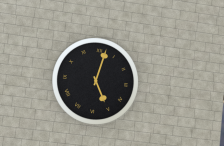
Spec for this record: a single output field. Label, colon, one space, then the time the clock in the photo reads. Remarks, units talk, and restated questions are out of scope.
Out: 5:02
